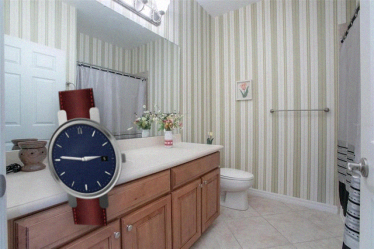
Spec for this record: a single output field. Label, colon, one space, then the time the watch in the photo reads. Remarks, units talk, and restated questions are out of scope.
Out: 2:46
